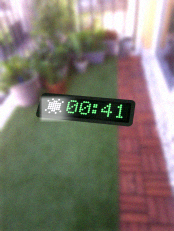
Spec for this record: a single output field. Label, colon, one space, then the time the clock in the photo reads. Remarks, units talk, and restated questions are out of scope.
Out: 0:41
